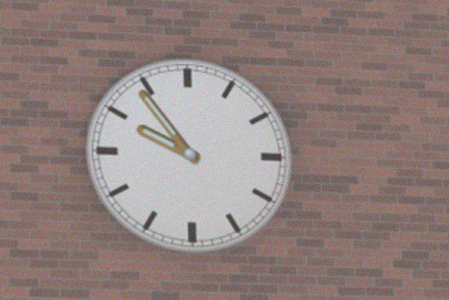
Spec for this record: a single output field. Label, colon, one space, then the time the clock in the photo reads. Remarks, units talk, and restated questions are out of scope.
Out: 9:54
